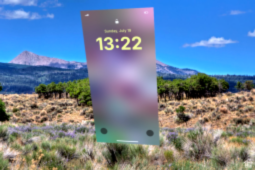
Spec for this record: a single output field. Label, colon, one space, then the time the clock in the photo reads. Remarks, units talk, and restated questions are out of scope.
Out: 13:22
